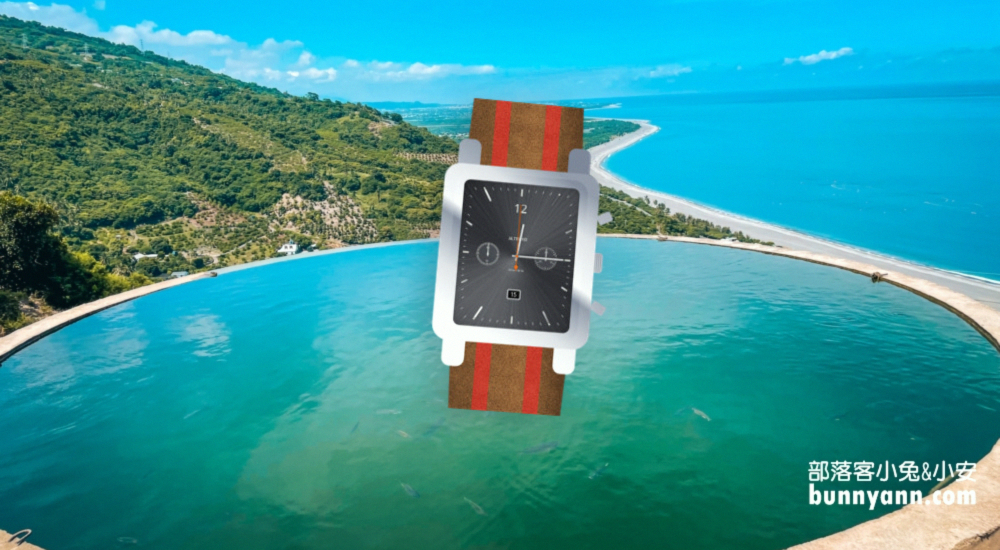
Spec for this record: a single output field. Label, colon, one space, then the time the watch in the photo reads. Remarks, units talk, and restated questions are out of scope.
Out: 12:15
